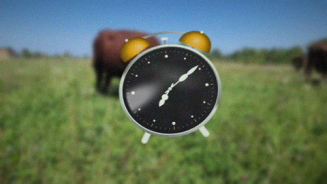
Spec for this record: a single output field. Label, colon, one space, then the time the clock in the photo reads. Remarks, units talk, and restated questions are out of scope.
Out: 7:09
